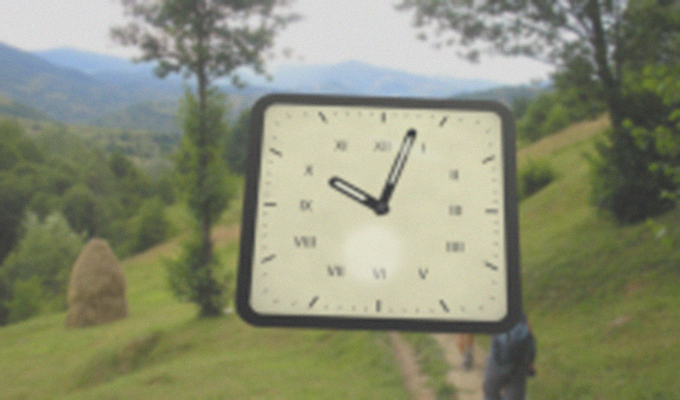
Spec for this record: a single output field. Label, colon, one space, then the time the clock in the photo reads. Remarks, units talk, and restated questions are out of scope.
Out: 10:03
